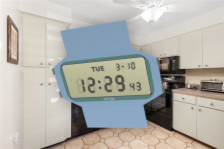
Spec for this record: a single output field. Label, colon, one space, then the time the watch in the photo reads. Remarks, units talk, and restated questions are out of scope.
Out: 12:29
